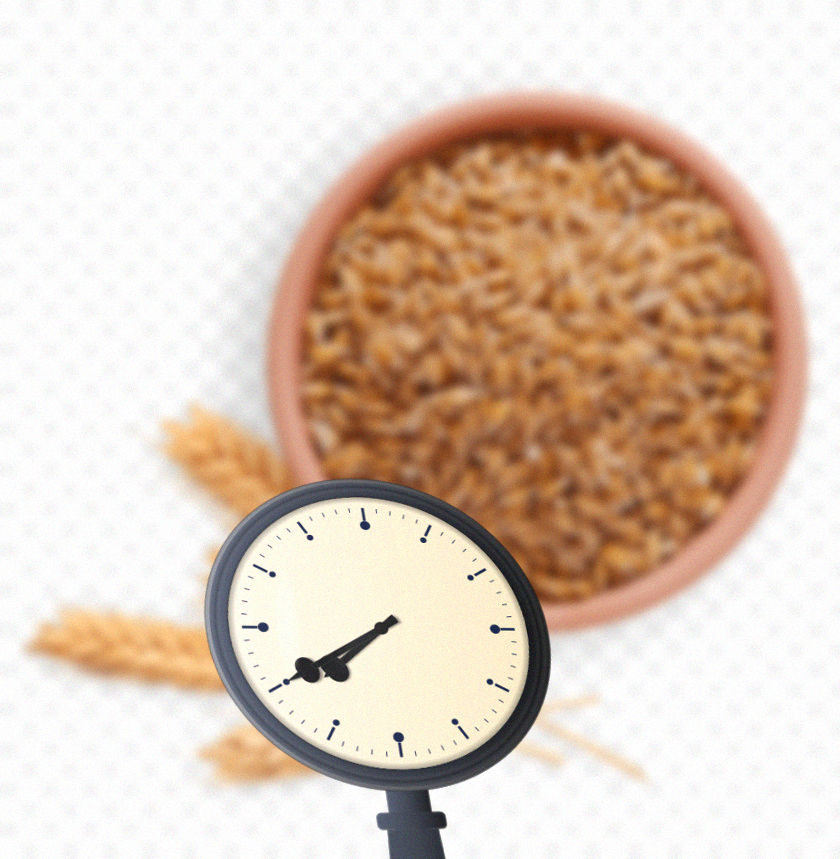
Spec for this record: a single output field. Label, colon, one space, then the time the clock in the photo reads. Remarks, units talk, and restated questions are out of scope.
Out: 7:40
